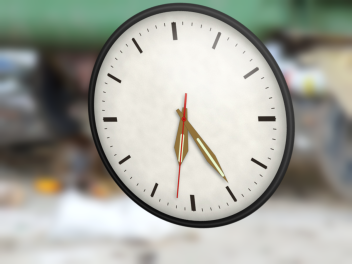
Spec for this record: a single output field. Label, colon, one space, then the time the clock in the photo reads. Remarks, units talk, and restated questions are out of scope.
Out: 6:24:32
